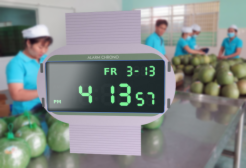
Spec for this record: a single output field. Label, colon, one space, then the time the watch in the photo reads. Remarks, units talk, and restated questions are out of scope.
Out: 4:13:57
